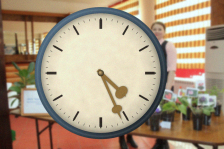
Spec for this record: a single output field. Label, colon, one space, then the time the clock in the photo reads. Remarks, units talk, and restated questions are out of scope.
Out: 4:26
